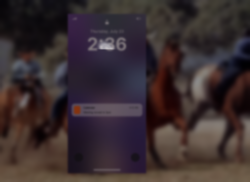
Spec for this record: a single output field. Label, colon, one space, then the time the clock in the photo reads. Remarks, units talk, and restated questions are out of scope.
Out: 2:36
